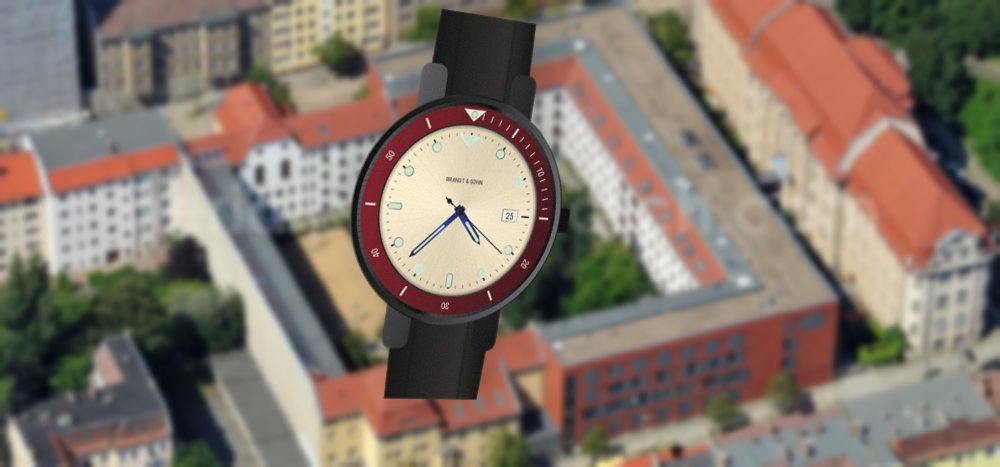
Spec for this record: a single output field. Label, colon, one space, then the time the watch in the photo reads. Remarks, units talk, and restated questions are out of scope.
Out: 4:37:21
